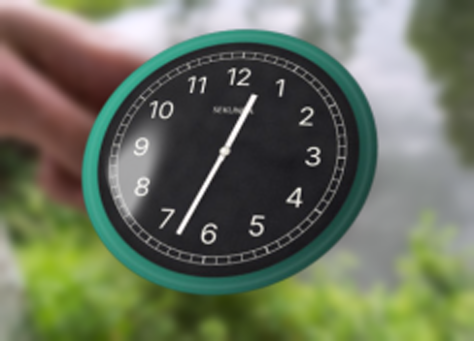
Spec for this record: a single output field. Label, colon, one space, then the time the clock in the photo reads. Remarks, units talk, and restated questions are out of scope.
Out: 12:33
